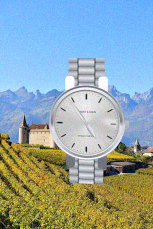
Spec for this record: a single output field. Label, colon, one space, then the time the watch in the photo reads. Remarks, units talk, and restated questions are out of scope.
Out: 4:54
